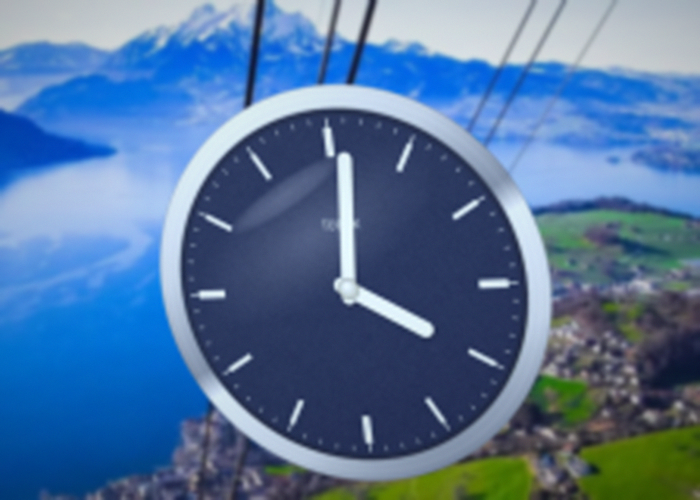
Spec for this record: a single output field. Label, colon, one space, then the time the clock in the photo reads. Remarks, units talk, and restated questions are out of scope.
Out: 4:01
